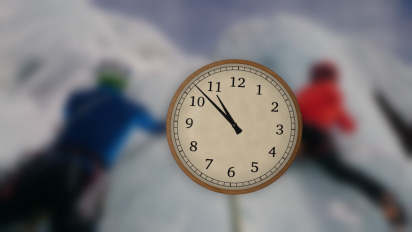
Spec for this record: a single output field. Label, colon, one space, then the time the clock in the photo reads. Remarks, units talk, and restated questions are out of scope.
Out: 10:52
